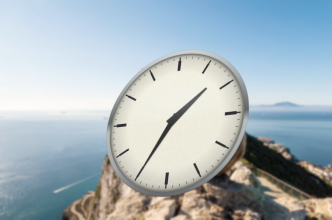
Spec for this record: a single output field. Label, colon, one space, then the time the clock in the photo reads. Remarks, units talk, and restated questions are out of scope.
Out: 1:35
